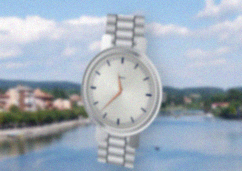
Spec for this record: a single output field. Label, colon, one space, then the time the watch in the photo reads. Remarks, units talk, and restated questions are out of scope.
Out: 11:37
